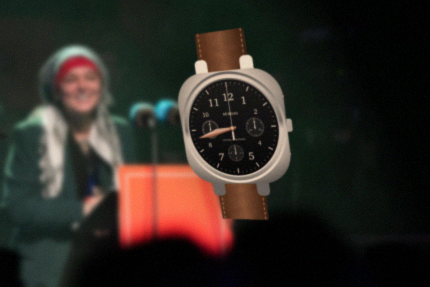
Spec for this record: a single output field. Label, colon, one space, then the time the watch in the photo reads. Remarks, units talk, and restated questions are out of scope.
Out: 8:43
